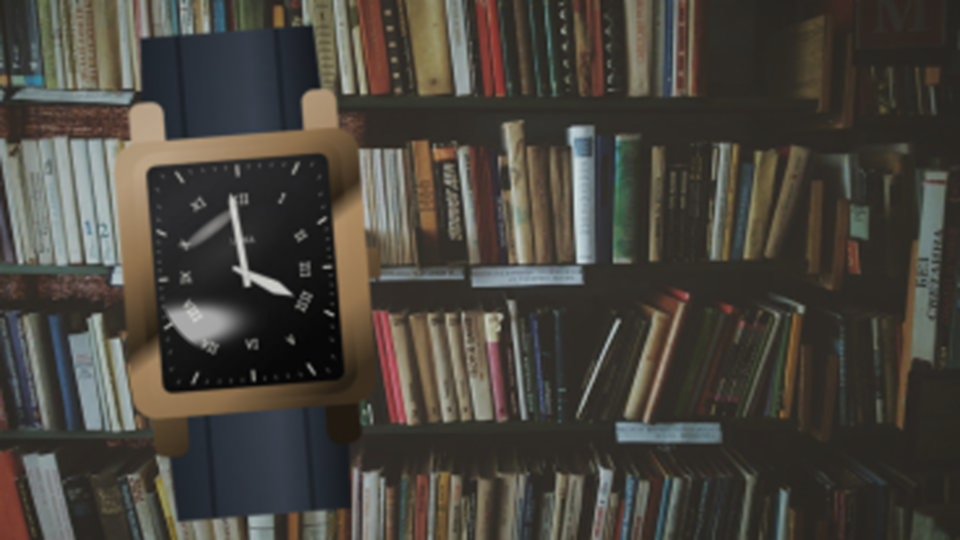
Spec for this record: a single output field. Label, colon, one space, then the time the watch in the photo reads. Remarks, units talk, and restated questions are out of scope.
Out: 3:59
